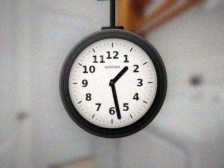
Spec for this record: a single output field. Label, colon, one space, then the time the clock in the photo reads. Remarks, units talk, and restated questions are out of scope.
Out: 1:28
